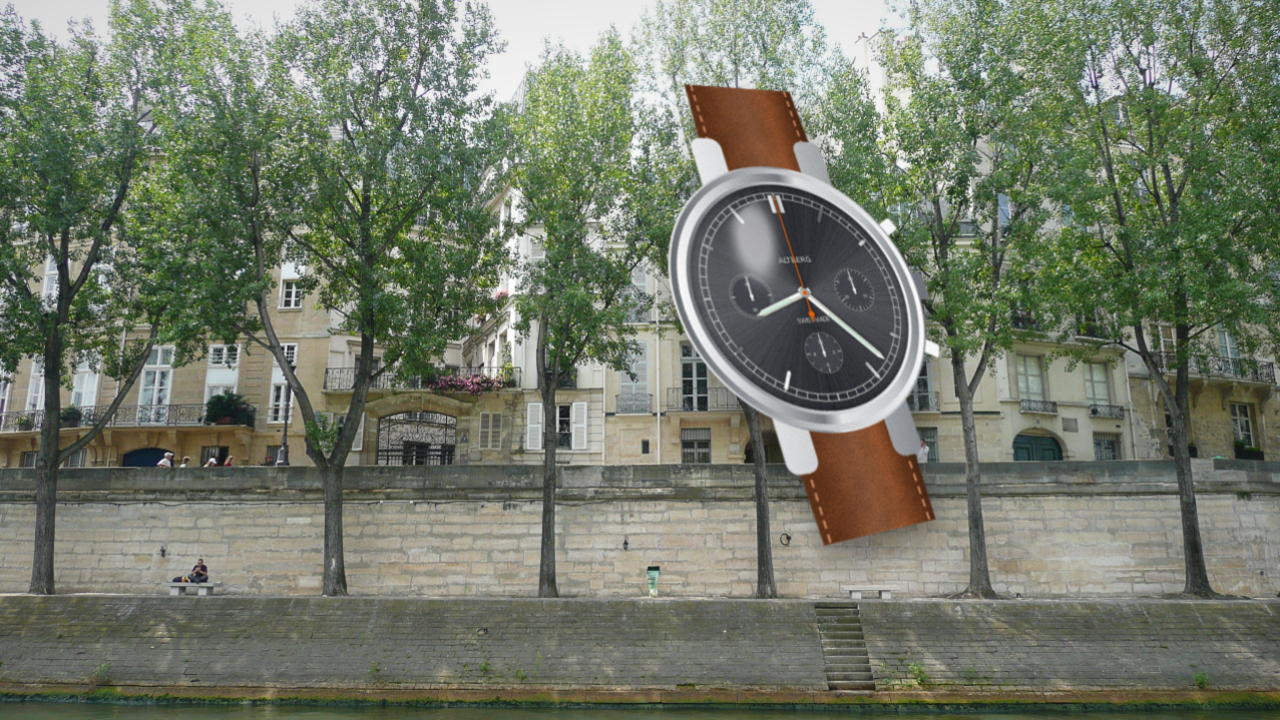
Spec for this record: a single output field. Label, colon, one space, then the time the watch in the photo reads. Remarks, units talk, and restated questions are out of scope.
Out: 8:23
